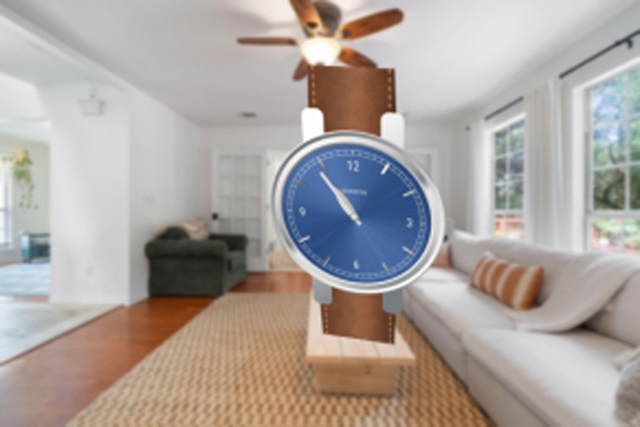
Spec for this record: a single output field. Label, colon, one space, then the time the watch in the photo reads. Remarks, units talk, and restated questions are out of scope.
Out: 10:54
